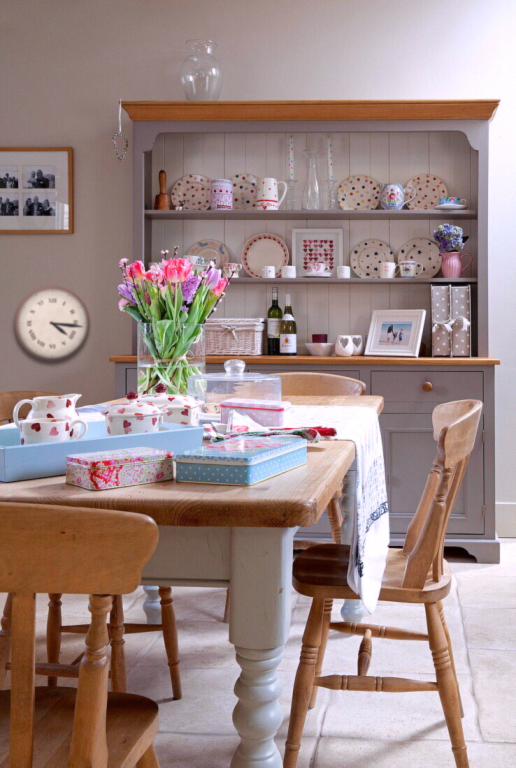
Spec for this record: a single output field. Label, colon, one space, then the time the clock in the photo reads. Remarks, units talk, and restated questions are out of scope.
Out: 4:16
